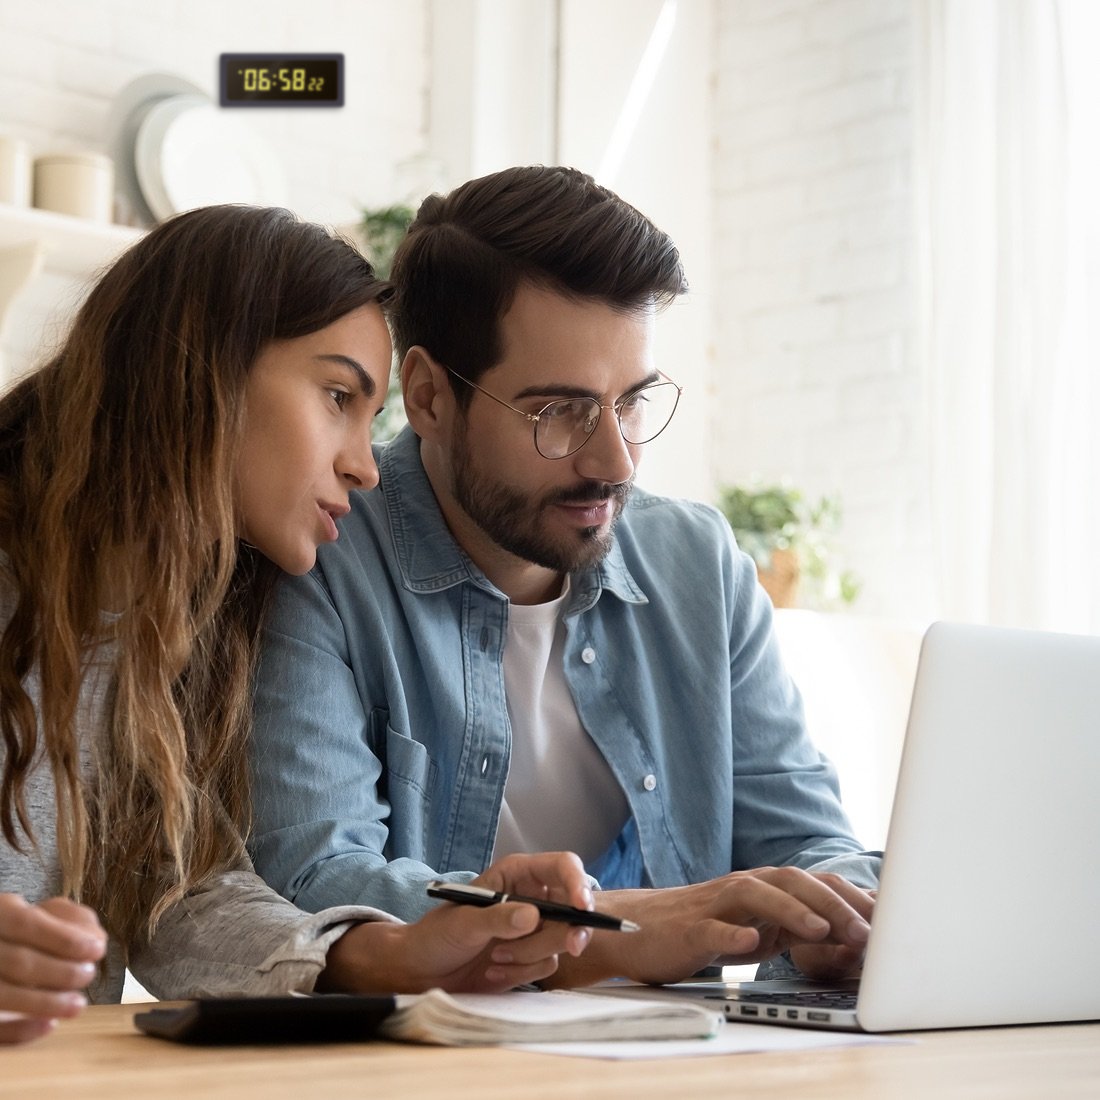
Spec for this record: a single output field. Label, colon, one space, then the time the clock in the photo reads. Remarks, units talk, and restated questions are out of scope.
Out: 6:58
